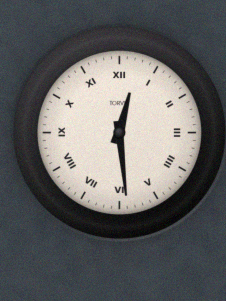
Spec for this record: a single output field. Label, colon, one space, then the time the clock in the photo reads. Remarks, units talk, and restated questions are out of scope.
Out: 12:29
